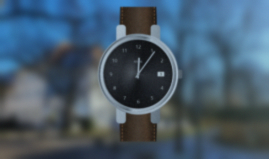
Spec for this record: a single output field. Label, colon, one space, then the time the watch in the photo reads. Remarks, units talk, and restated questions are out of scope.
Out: 12:06
